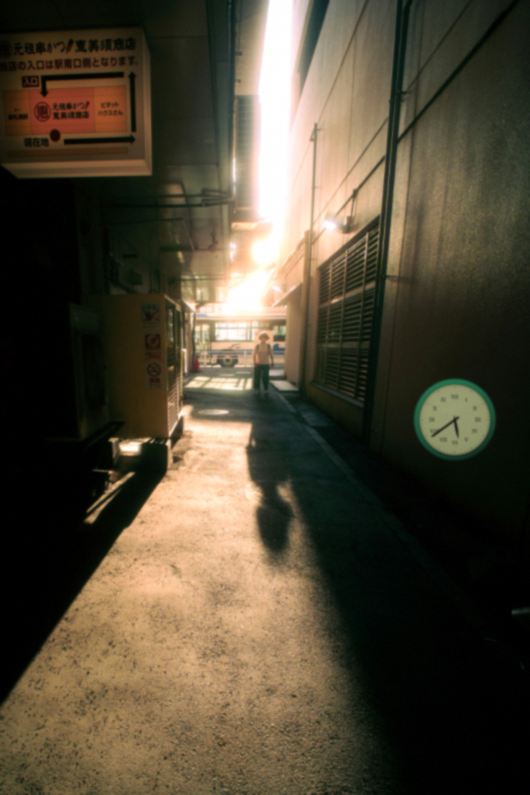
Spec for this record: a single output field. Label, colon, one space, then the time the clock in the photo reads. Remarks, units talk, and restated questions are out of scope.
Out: 5:39
